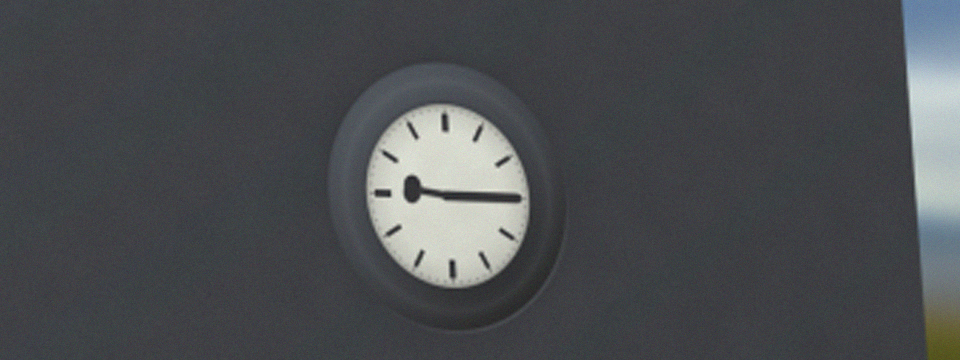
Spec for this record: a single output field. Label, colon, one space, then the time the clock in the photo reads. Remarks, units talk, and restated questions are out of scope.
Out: 9:15
